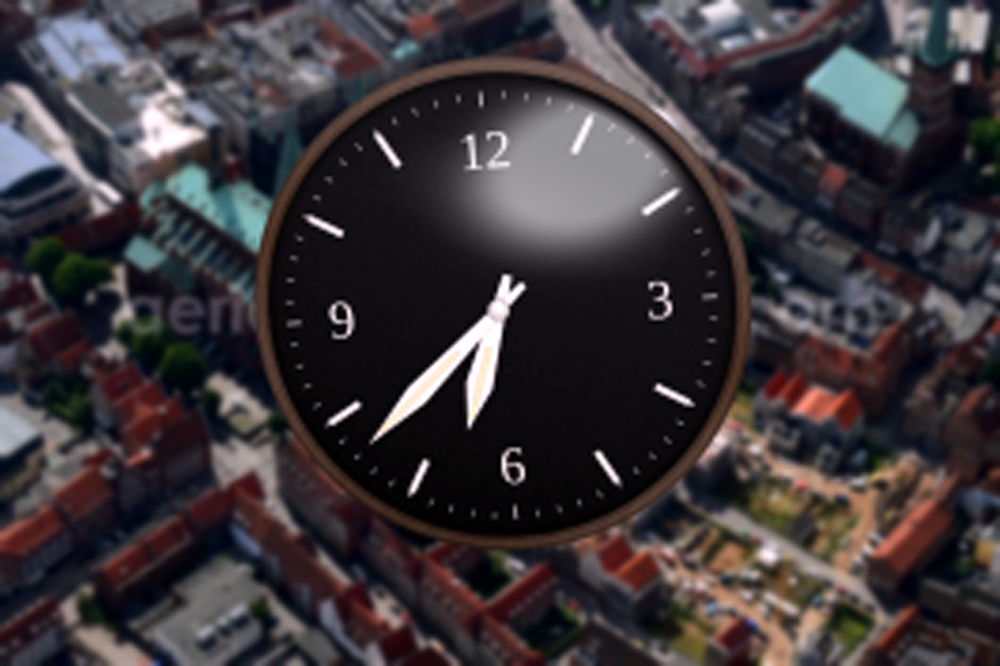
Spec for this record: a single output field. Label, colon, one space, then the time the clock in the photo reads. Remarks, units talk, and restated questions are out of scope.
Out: 6:38
